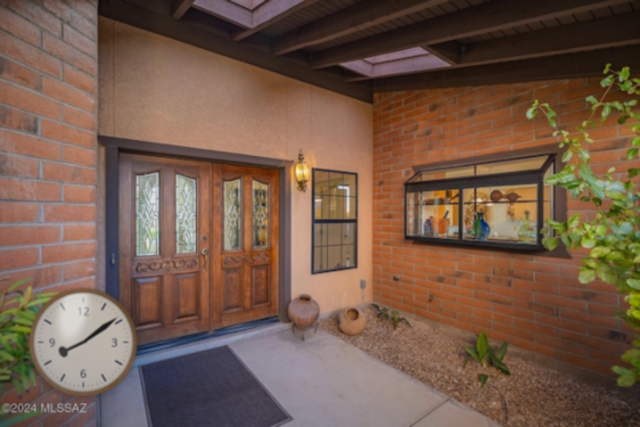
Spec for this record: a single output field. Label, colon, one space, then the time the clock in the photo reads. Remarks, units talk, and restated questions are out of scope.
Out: 8:09
